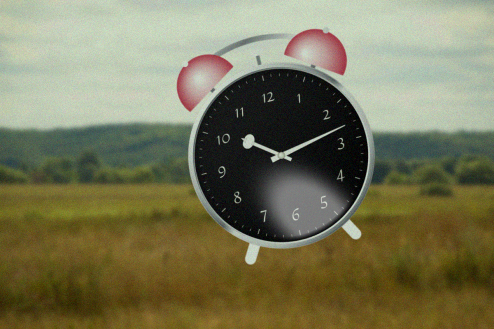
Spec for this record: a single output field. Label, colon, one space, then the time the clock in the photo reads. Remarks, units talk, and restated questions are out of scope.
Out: 10:13
